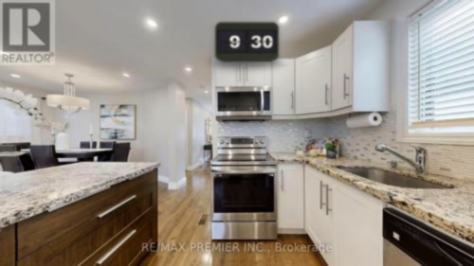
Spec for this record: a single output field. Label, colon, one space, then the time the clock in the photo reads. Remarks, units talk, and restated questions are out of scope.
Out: 9:30
